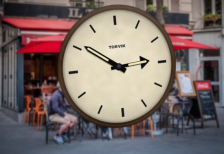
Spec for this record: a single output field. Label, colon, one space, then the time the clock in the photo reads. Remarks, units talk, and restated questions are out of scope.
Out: 2:51
